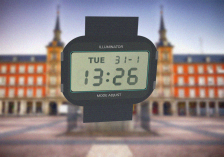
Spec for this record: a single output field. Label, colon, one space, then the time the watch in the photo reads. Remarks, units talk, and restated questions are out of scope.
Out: 13:26
